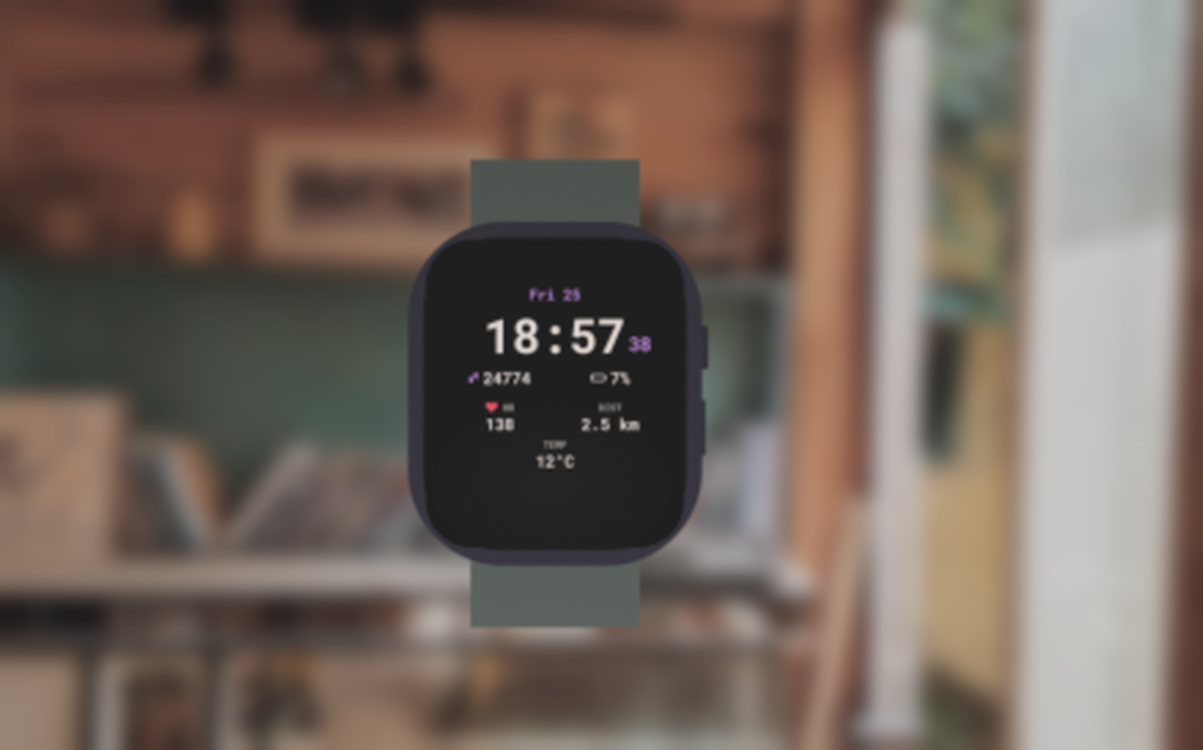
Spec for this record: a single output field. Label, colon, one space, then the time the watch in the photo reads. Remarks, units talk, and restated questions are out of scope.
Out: 18:57
